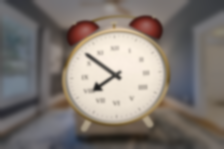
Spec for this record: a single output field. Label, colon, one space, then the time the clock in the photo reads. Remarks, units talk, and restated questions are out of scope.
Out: 7:52
